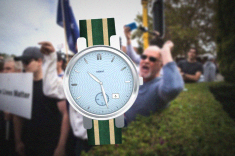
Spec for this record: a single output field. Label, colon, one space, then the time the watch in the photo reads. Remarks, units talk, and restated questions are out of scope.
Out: 10:28
